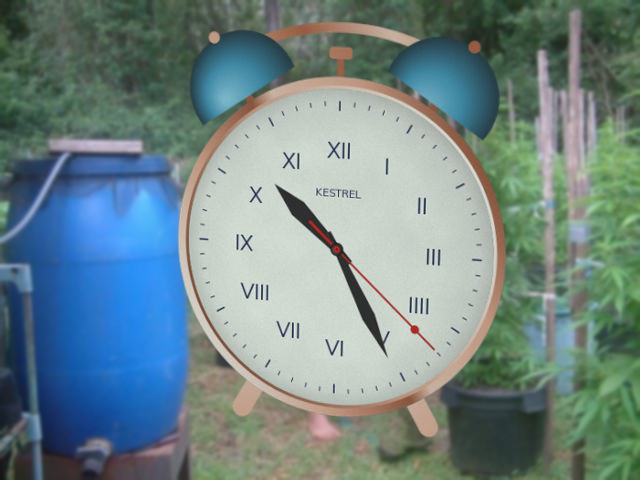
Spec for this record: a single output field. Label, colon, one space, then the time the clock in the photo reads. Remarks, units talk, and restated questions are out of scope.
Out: 10:25:22
